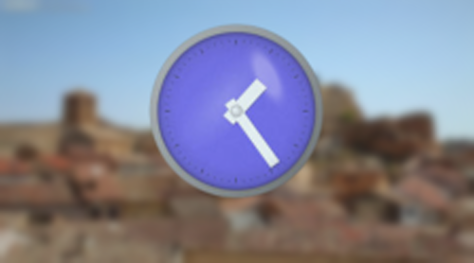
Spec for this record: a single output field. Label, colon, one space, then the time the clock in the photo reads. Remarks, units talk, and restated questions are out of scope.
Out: 1:24
